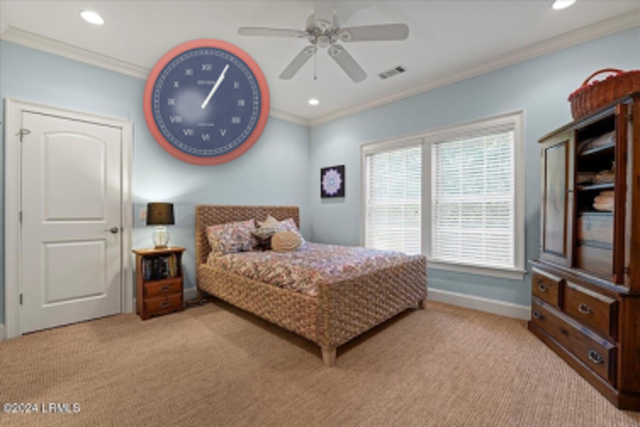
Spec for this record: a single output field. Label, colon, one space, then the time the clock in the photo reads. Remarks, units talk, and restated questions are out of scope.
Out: 1:05
